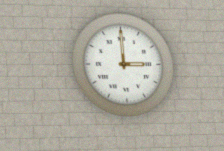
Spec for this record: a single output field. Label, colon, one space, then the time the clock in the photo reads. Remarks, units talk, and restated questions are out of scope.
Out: 3:00
